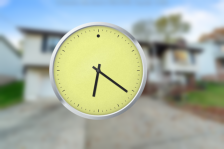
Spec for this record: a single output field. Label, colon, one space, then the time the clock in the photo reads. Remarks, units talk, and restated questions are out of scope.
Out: 6:21
